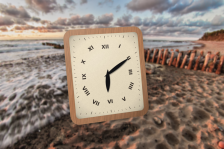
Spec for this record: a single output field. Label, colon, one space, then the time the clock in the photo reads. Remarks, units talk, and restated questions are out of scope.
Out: 6:10
